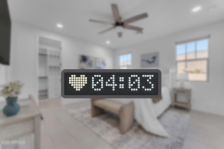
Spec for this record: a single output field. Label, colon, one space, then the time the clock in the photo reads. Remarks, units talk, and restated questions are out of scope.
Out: 4:03
